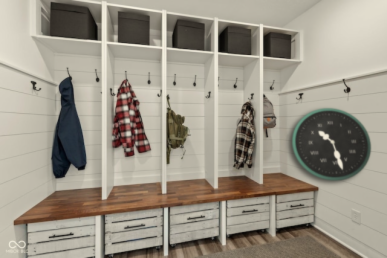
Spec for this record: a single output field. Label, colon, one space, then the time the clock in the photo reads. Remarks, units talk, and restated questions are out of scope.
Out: 10:28
